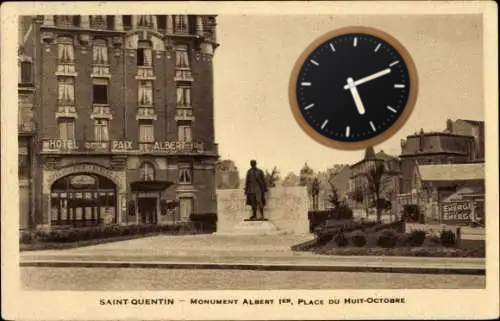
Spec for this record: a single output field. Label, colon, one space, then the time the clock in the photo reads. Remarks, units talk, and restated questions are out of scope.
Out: 5:11
